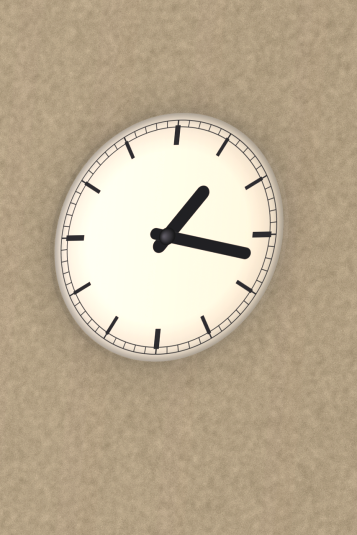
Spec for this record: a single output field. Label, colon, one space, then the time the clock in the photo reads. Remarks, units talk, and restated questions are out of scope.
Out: 1:17
